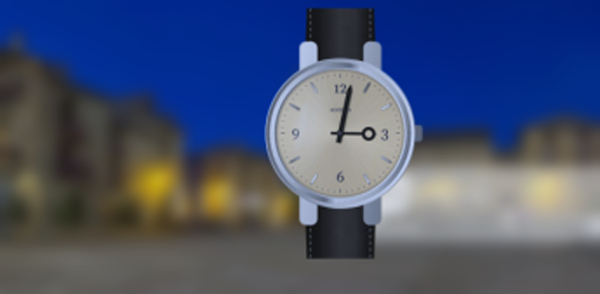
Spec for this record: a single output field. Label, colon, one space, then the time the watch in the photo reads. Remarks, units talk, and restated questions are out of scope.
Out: 3:02
